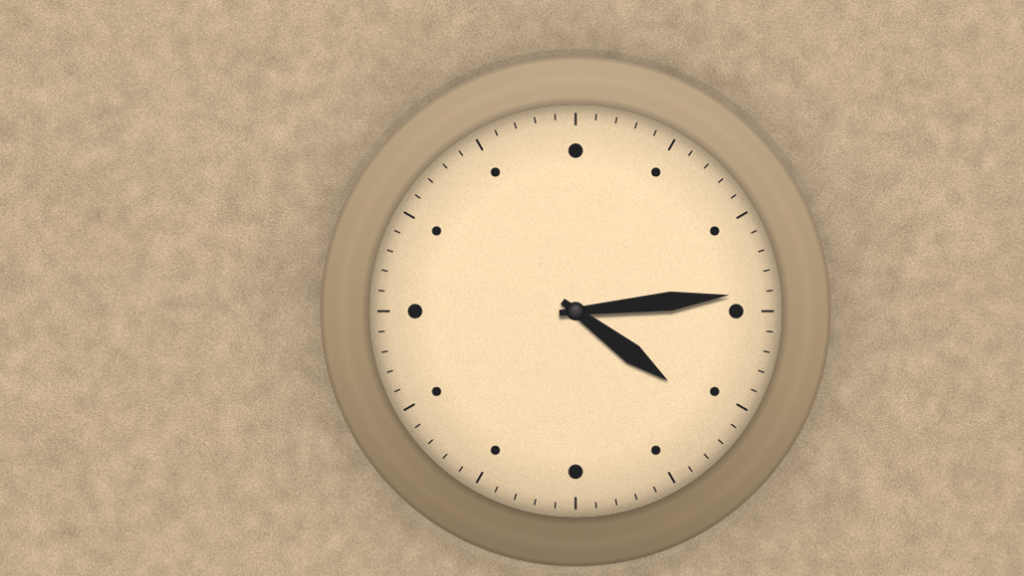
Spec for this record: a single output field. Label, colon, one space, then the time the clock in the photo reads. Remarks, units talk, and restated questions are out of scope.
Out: 4:14
